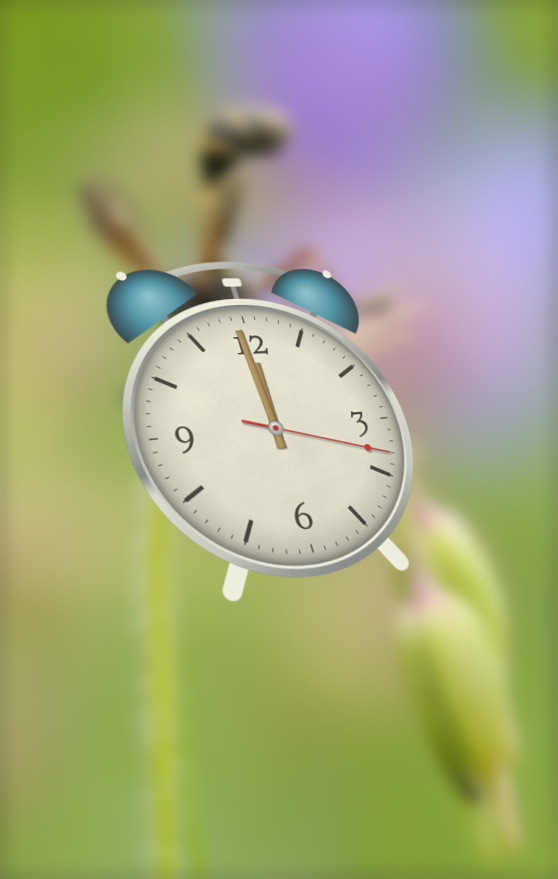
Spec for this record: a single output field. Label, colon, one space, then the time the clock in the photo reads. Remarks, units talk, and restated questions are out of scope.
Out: 11:59:18
